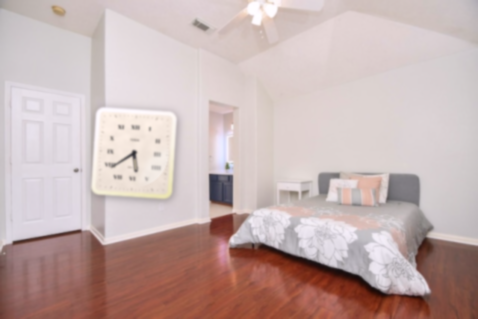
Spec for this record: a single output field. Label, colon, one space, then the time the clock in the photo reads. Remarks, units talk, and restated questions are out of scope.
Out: 5:39
